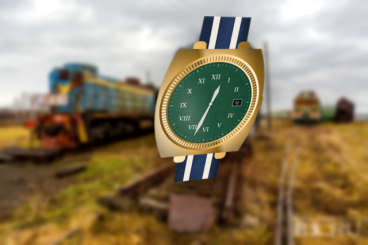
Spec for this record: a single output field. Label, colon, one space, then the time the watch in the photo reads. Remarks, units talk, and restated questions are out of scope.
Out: 12:33
